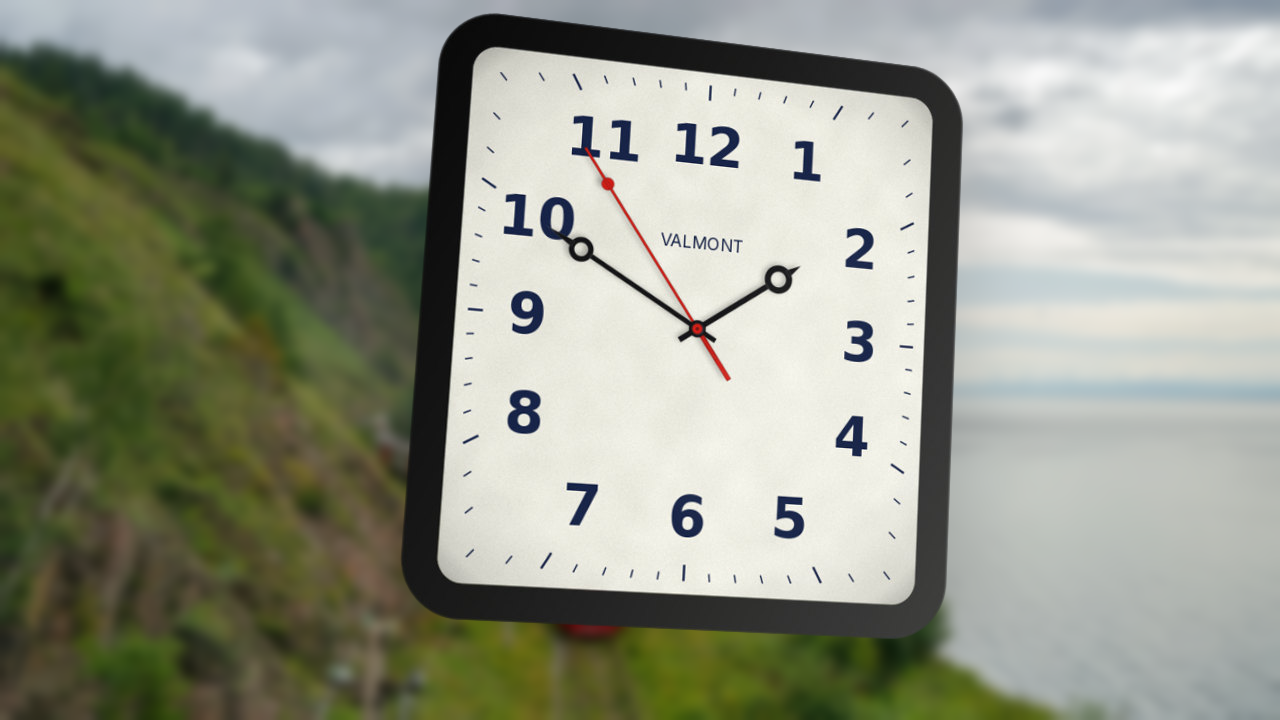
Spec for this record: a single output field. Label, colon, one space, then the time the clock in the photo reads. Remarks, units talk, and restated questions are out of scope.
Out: 1:49:54
